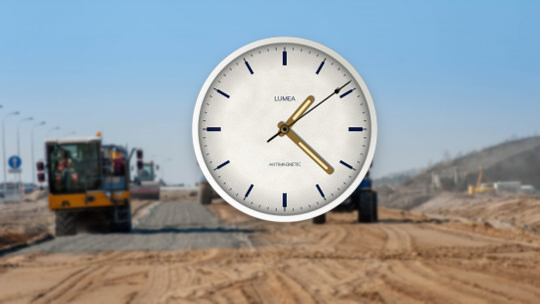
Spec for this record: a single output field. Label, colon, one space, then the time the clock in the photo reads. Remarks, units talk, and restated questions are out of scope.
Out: 1:22:09
